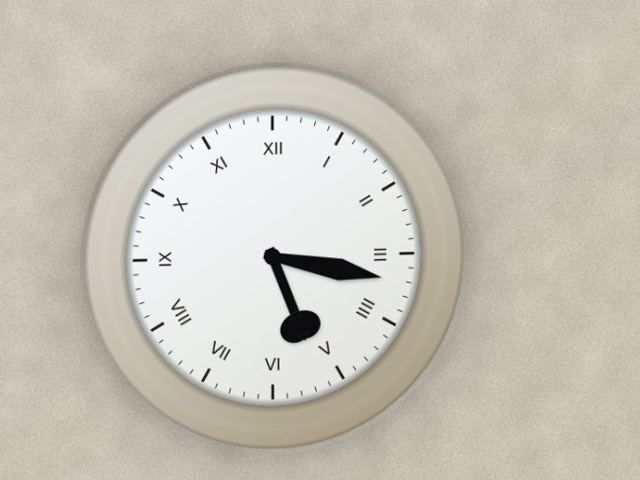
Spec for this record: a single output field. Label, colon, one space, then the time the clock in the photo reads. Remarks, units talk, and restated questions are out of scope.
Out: 5:17
